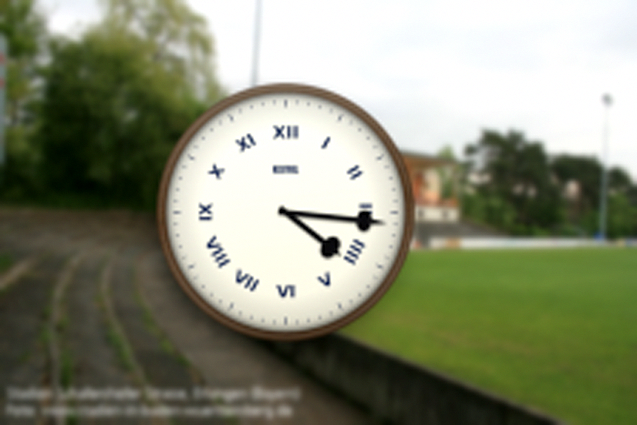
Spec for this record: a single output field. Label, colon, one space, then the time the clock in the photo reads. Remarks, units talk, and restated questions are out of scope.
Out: 4:16
